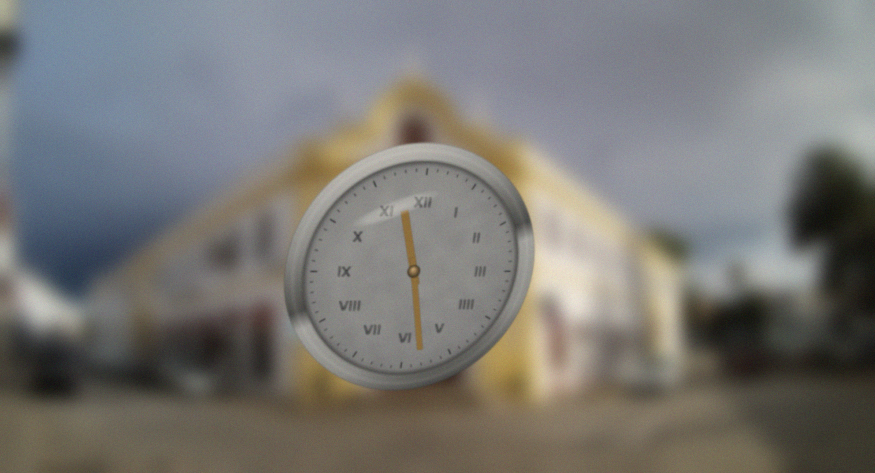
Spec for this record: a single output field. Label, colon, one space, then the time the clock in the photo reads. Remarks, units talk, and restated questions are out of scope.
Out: 11:28
